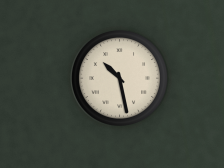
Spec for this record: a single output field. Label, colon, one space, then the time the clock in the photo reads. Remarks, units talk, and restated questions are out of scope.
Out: 10:28
